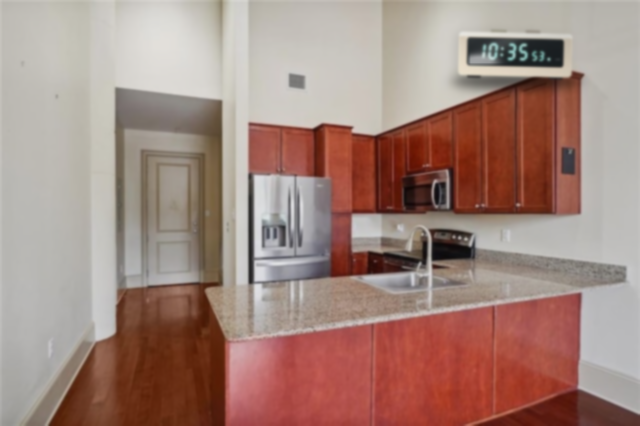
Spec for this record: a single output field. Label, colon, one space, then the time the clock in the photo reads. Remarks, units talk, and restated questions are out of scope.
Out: 10:35
